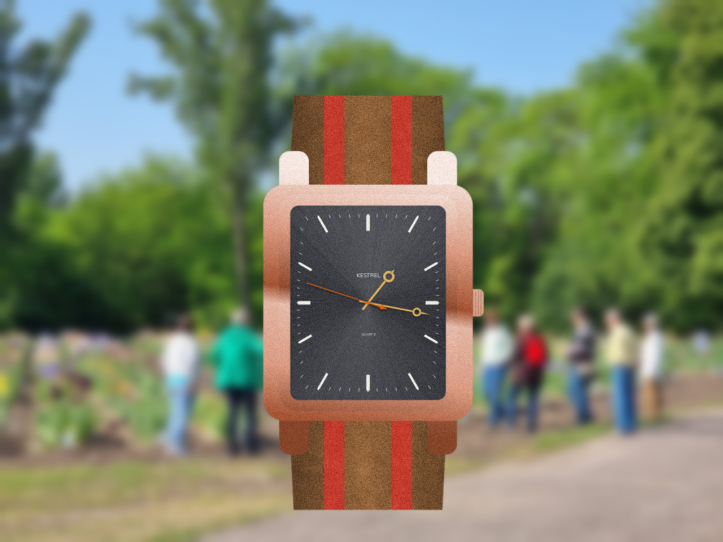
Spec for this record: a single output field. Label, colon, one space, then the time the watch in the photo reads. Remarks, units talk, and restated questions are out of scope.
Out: 1:16:48
